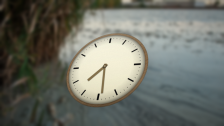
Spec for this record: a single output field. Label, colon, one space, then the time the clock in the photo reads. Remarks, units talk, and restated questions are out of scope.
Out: 7:29
